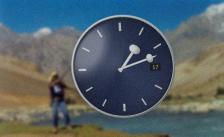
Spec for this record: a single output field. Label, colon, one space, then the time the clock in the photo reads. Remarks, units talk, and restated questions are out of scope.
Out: 1:12
